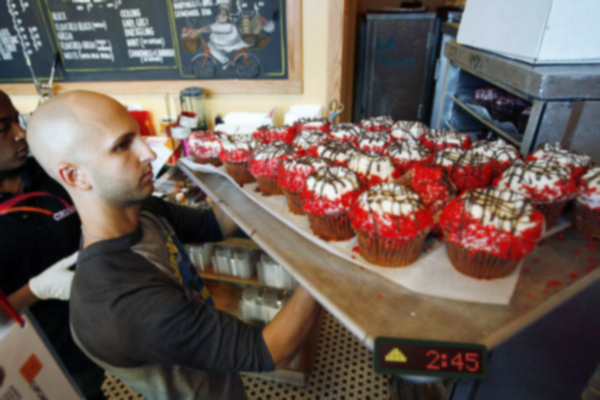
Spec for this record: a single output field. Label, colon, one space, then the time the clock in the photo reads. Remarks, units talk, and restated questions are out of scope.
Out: 2:45
